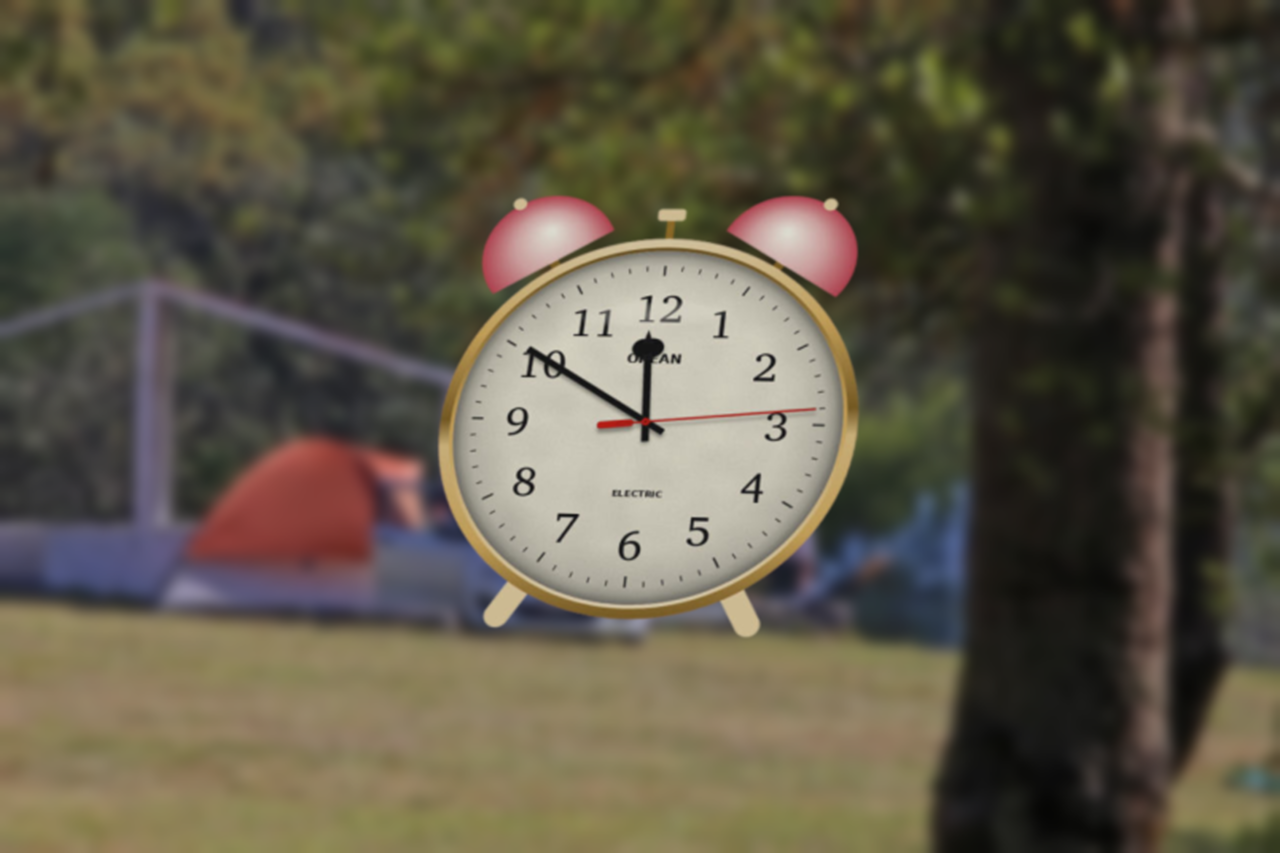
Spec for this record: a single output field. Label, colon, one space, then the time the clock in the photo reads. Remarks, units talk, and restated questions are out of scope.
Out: 11:50:14
